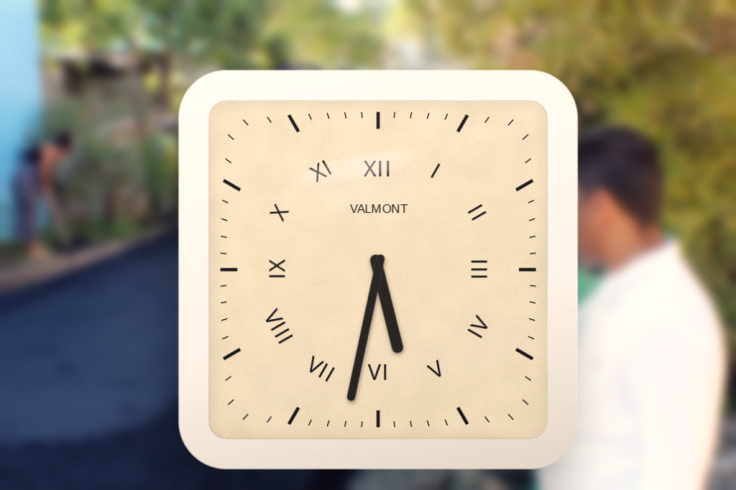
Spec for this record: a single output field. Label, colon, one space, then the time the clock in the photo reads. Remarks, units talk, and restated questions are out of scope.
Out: 5:32
